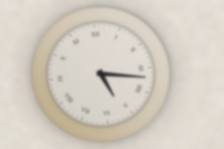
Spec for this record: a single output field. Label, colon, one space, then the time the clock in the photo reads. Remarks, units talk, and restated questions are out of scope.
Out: 5:17
